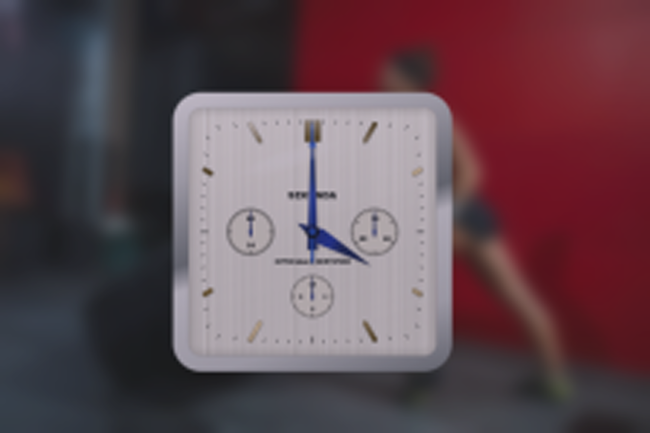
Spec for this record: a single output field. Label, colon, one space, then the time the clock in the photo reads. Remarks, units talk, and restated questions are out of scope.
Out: 4:00
